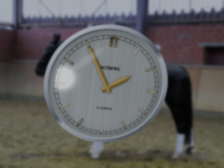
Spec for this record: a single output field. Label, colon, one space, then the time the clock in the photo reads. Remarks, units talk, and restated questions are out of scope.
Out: 1:55
